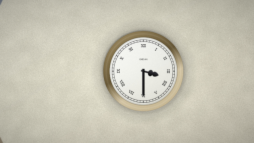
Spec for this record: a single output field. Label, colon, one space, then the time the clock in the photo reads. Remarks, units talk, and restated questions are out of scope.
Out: 3:30
